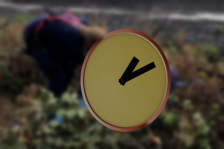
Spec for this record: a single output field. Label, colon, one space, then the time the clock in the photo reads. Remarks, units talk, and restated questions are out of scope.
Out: 1:11
